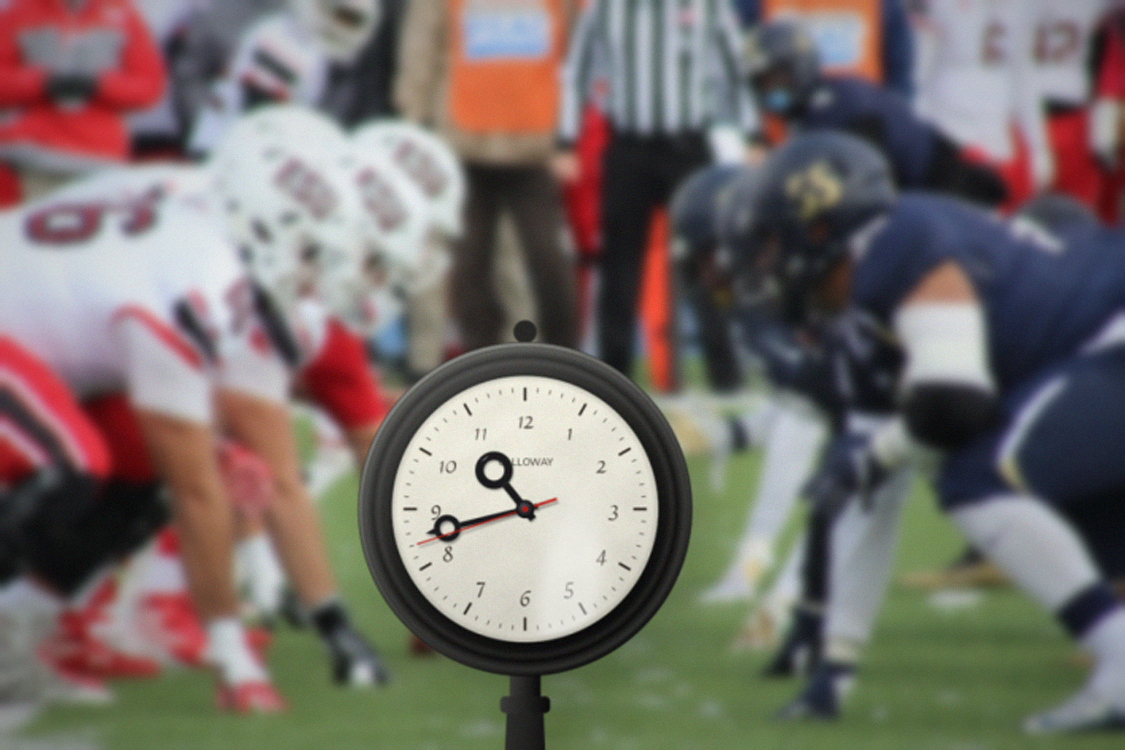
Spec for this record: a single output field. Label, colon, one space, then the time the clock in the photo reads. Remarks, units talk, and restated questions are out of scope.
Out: 10:42:42
